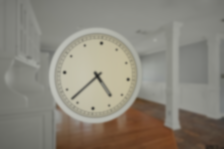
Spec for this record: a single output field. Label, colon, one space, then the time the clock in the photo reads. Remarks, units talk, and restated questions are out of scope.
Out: 4:37
